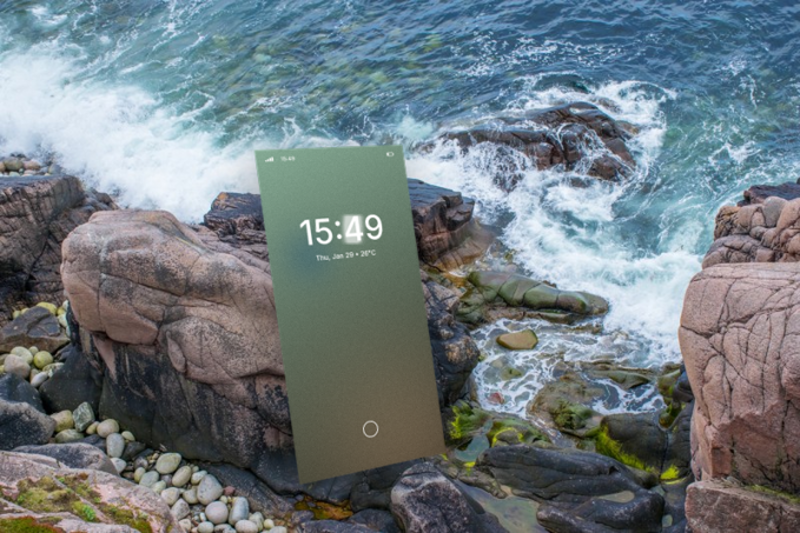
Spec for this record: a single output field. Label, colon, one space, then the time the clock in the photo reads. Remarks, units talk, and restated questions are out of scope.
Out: 15:49
